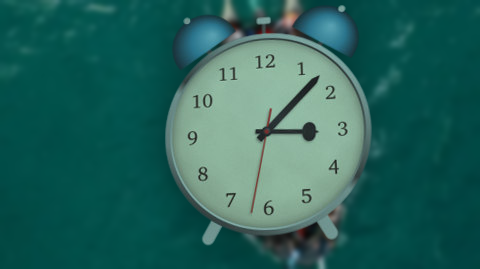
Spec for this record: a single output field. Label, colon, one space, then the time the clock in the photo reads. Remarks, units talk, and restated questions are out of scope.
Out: 3:07:32
